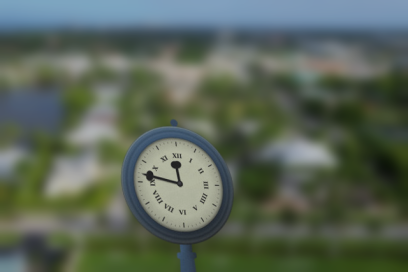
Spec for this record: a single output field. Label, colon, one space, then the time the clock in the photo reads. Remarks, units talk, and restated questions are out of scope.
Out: 11:47
